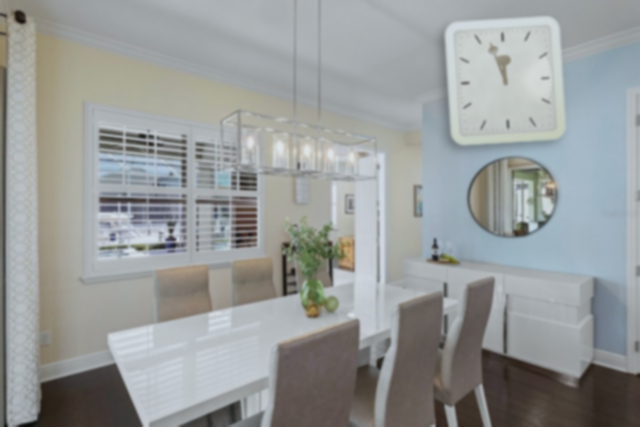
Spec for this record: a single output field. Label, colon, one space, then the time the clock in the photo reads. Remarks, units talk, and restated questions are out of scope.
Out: 11:57
